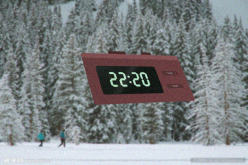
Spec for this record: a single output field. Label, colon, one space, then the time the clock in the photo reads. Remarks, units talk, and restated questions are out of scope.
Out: 22:20
